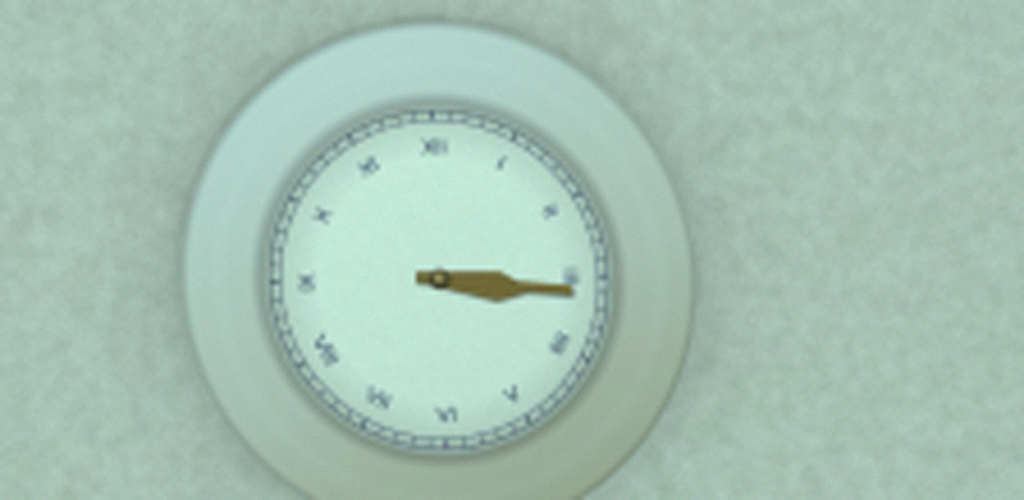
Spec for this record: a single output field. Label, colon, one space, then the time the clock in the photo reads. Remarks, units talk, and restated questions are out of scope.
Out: 3:16
